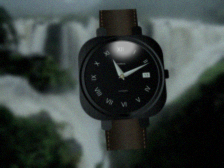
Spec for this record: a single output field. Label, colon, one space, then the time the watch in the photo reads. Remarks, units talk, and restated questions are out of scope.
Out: 11:11
